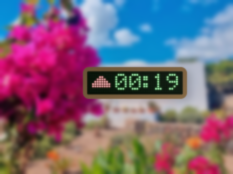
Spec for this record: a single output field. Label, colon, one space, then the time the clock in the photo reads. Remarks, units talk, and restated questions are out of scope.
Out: 0:19
